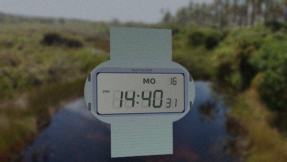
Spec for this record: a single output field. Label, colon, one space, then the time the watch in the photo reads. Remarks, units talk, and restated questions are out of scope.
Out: 14:40:31
